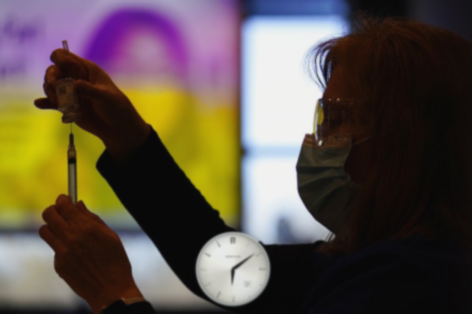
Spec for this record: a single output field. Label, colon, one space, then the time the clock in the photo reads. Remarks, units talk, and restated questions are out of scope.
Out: 6:09
